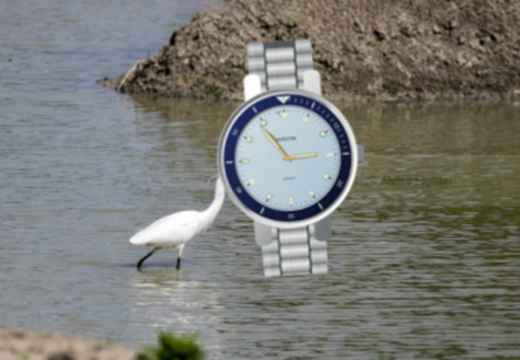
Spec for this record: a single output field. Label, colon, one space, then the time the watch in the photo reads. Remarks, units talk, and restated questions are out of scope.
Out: 2:54
